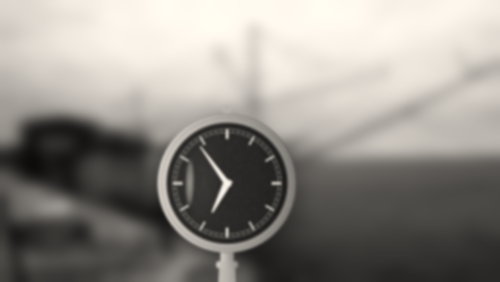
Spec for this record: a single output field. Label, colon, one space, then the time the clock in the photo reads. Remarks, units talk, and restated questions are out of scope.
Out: 6:54
